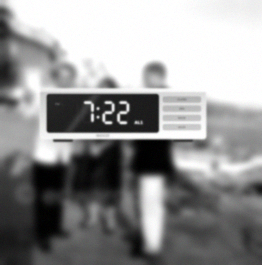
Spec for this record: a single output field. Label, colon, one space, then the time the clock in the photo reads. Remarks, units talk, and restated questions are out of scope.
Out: 7:22
